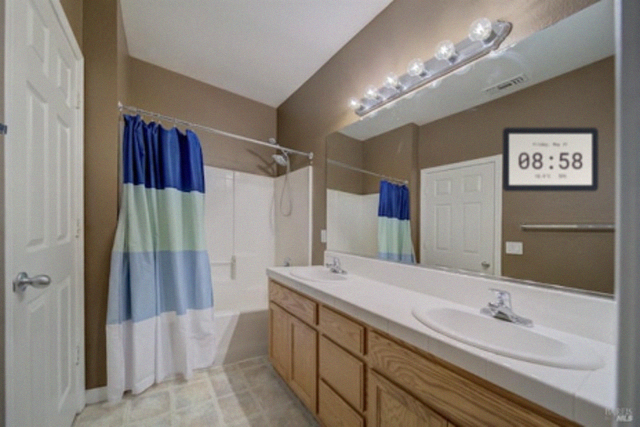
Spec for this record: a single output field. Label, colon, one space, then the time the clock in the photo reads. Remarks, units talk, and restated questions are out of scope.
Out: 8:58
